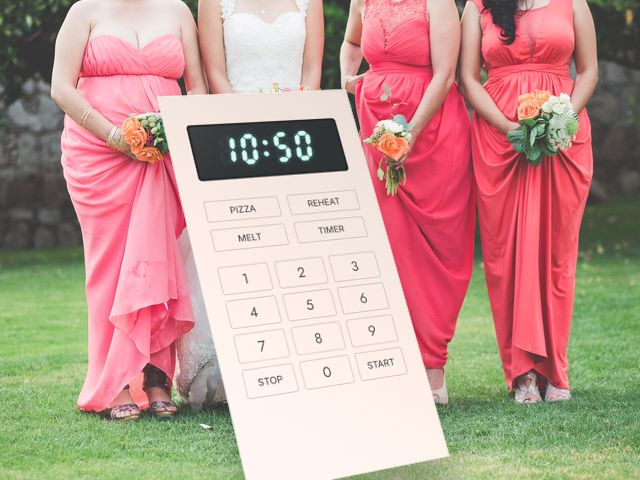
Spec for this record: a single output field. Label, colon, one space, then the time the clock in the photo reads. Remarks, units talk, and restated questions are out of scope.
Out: 10:50
